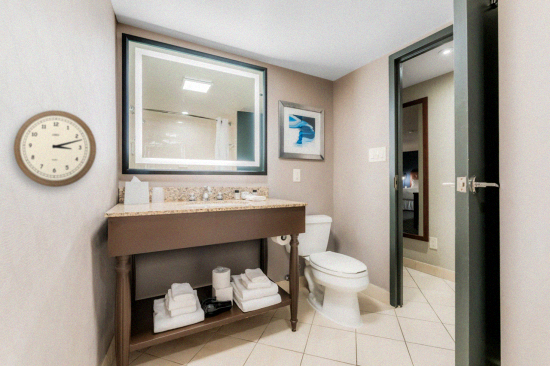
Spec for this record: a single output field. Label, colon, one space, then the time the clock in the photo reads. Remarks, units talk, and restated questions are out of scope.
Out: 3:12
